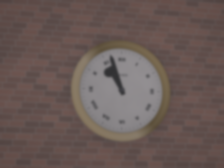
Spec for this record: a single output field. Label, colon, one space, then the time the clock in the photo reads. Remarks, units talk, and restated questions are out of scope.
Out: 10:57
